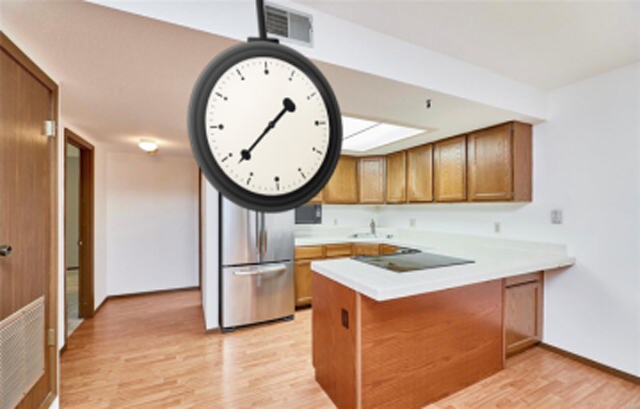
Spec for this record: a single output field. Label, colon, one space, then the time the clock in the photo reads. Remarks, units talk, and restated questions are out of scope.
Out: 1:38
